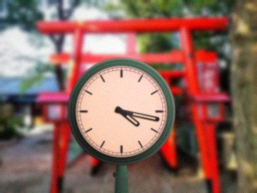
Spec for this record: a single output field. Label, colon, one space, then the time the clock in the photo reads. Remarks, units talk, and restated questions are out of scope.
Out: 4:17
